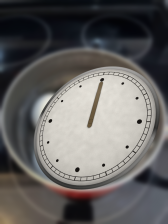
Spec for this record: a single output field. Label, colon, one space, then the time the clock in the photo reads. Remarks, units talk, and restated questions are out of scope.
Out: 12:00
